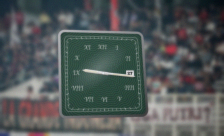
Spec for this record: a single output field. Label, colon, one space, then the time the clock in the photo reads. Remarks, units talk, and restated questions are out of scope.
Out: 9:16
